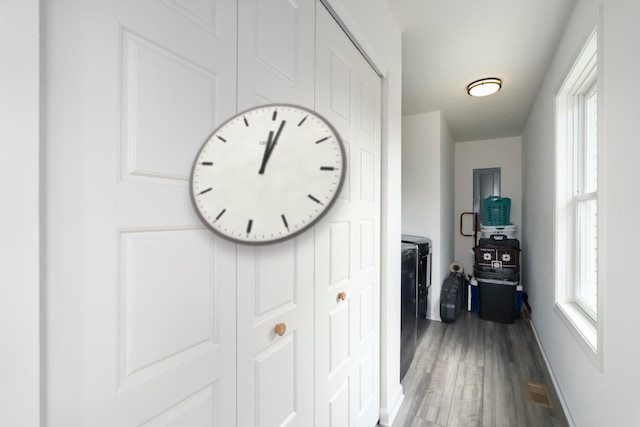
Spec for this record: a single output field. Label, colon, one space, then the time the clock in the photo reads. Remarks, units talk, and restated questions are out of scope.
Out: 12:02
